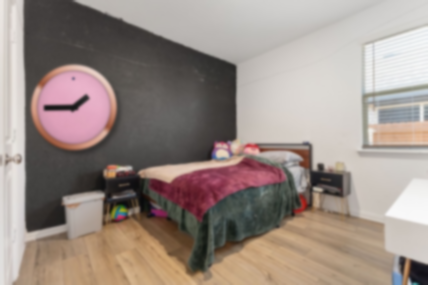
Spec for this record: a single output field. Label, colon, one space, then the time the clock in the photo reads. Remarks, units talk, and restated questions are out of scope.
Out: 1:45
